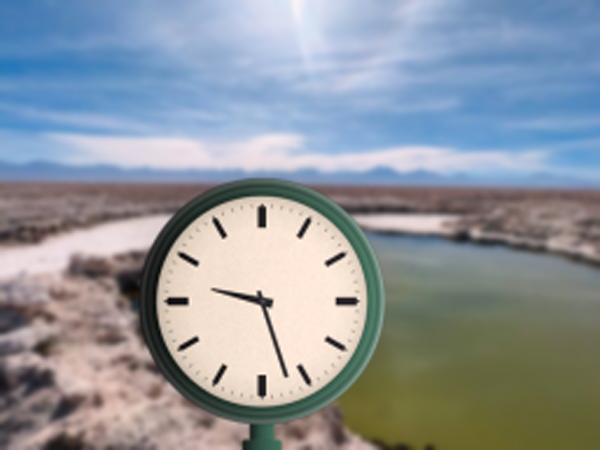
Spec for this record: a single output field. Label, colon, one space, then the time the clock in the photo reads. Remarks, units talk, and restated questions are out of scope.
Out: 9:27
